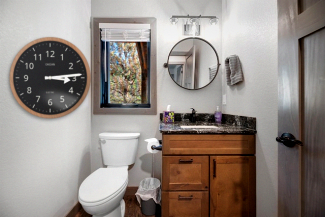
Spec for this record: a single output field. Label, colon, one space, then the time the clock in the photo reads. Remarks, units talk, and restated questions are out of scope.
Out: 3:14
